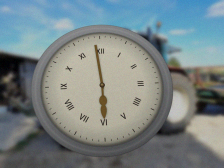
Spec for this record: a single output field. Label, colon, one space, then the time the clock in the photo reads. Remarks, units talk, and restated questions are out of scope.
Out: 5:59
